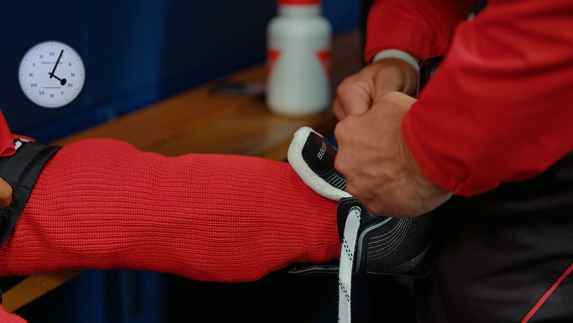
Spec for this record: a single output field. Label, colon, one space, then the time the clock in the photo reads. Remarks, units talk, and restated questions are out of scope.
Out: 4:04
